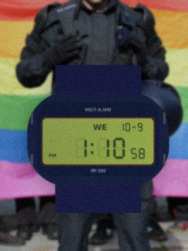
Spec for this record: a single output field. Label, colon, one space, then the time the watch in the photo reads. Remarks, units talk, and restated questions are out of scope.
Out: 1:10:58
